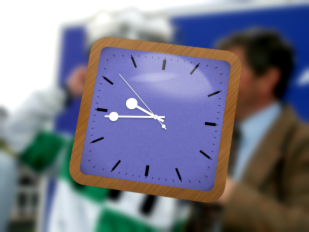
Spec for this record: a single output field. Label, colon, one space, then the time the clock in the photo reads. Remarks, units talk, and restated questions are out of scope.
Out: 9:43:52
